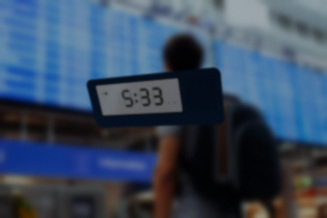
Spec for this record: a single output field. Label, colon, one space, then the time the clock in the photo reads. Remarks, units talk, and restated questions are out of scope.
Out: 5:33
